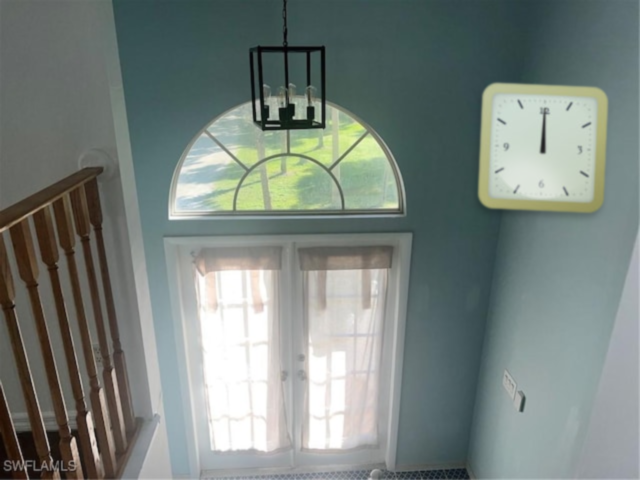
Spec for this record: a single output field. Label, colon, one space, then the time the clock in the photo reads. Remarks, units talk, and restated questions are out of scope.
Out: 12:00
